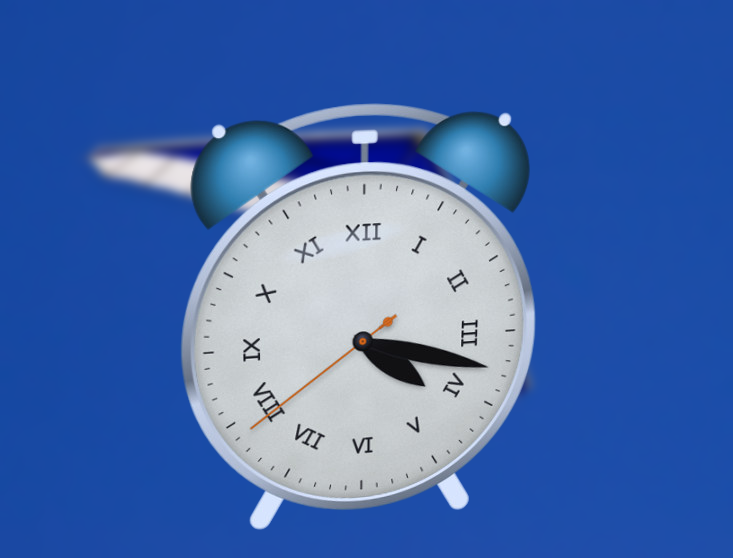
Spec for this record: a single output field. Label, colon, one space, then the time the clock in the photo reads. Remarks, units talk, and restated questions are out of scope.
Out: 4:17:39
